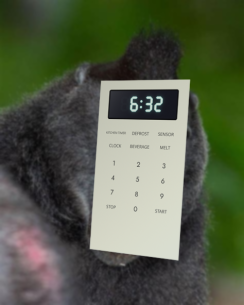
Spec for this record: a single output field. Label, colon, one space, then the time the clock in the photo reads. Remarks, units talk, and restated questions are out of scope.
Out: 6:32
